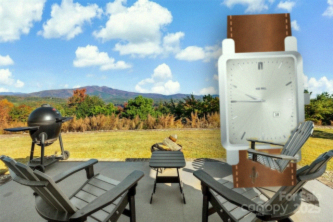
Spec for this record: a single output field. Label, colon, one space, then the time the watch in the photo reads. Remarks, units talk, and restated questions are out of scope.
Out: 9:45
